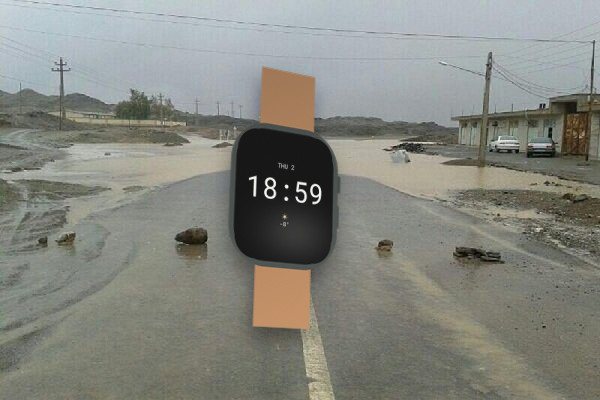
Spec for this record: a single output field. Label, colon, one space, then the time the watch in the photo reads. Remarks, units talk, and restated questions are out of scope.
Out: 18:59
